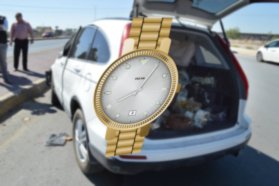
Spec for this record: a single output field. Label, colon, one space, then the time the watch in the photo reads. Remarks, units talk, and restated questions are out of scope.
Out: 8:05
